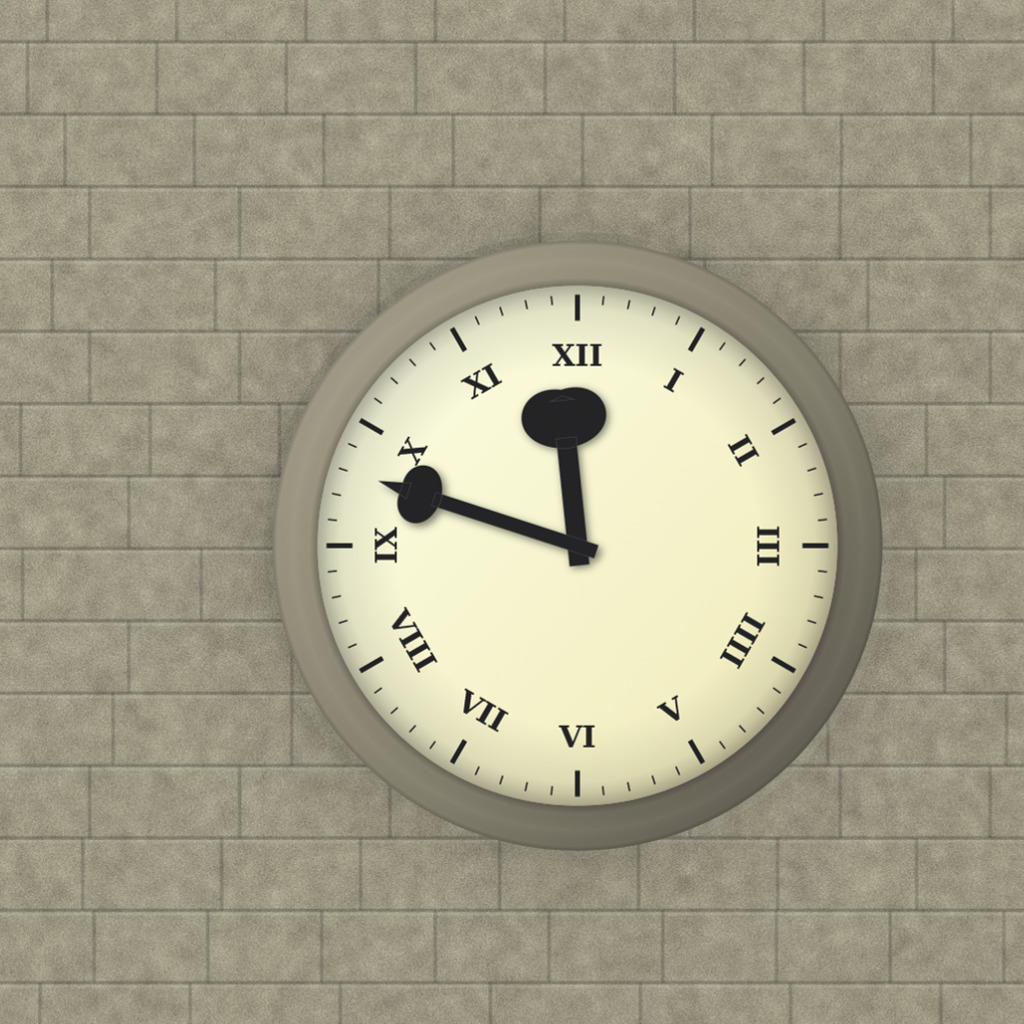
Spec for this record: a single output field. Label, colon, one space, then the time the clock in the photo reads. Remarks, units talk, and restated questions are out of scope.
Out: 11:48
